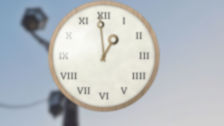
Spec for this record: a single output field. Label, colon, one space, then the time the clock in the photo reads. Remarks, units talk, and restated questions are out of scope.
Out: 12:59
